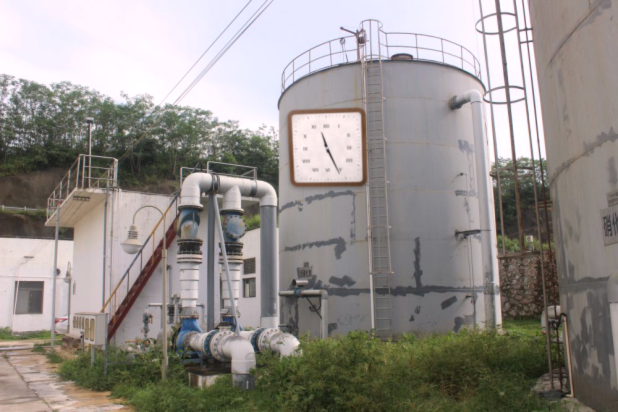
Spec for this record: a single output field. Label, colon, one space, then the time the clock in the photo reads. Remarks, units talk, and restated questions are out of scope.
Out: 11:26
